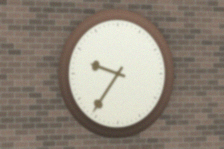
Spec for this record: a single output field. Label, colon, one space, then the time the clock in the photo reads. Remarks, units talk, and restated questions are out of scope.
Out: 9:36
